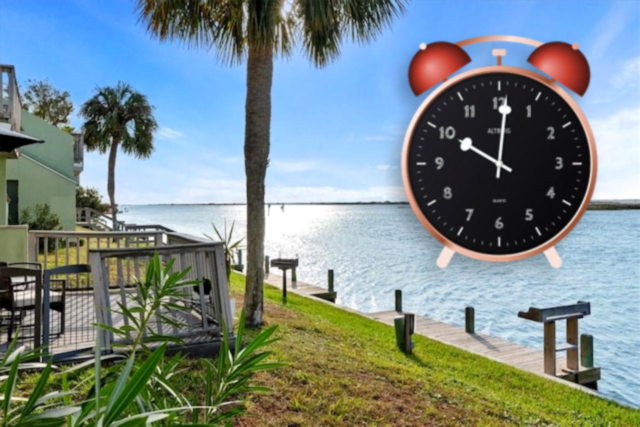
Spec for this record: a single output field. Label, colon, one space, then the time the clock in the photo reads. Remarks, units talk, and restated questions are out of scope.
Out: 10:01
